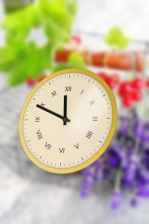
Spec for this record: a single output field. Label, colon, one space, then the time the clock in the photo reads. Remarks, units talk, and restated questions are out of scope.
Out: 11:49
